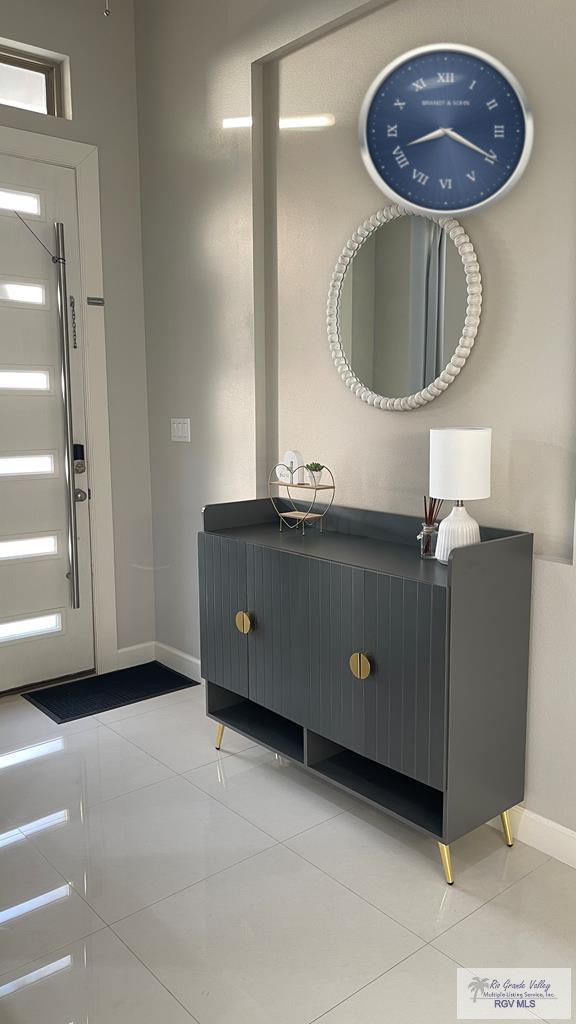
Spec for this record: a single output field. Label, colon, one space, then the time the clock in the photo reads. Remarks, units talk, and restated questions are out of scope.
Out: 8:20
